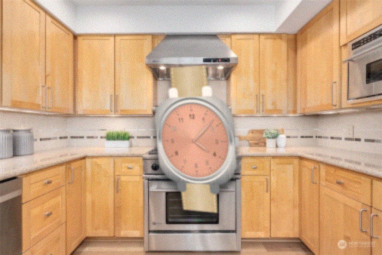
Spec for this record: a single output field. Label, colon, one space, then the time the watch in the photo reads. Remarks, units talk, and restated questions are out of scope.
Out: 4:08
